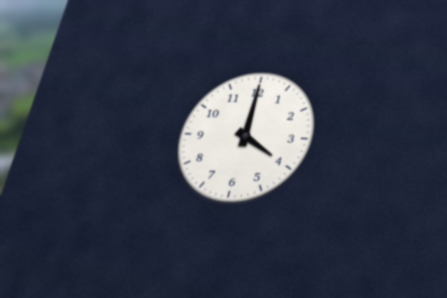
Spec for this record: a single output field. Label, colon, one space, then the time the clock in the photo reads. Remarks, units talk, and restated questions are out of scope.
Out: 4:00
